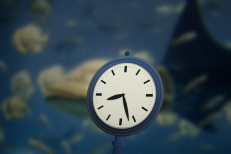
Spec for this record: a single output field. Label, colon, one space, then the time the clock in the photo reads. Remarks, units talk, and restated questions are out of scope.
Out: 8:27
